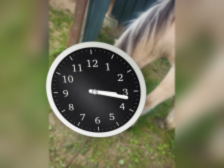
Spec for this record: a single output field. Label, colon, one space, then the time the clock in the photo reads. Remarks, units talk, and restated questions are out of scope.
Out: 3:17
